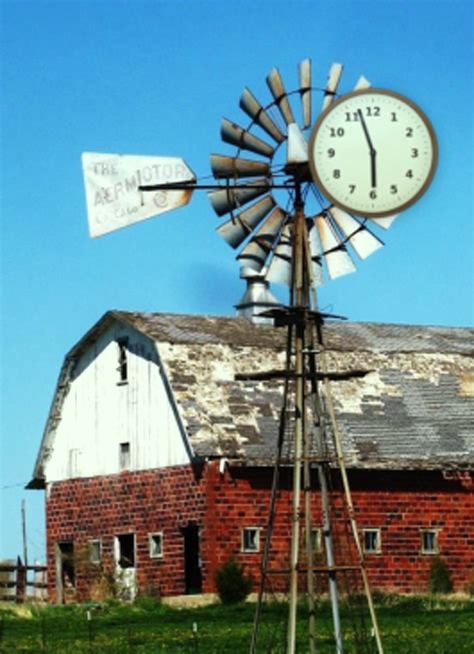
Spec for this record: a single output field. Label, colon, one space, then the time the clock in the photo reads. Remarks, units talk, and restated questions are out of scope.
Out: 5:57
